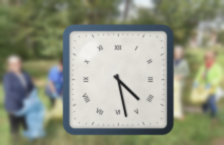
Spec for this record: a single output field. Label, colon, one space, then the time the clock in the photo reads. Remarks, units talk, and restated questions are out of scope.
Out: 4:28
